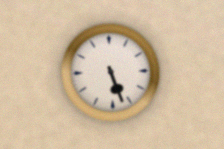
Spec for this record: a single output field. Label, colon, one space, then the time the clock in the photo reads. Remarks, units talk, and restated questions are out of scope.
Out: 5:27
